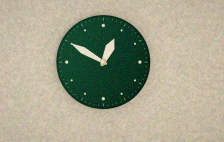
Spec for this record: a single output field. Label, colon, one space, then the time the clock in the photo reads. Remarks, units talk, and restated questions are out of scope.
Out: 12:50
